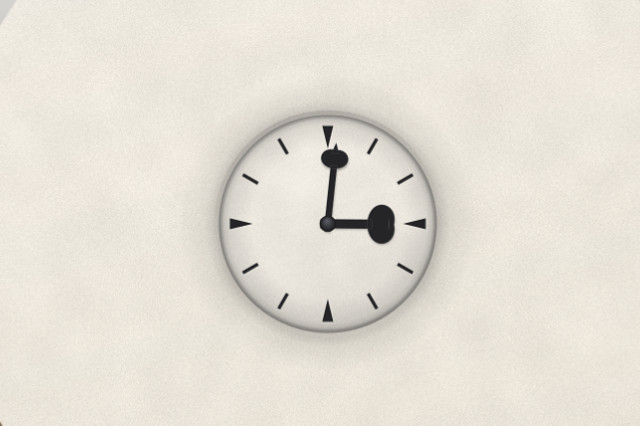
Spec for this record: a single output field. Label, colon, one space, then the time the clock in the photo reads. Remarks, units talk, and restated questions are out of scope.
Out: 3:01
